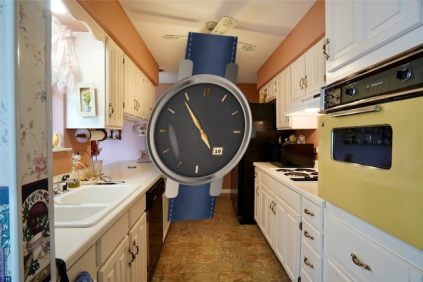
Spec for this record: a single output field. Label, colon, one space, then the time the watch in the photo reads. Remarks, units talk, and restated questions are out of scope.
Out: 4:54
